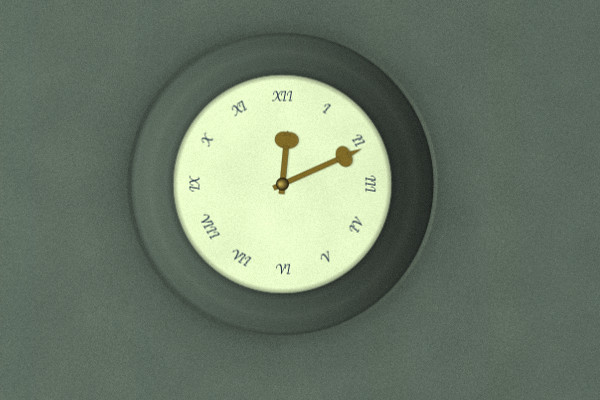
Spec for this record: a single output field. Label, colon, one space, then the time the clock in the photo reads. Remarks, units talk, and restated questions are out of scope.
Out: 12:11
